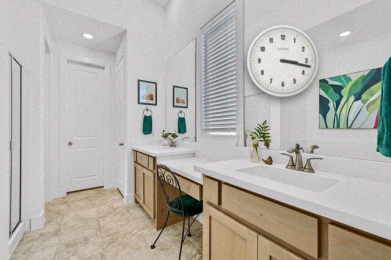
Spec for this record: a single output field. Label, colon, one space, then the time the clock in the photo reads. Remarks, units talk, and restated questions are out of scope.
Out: 3:17
